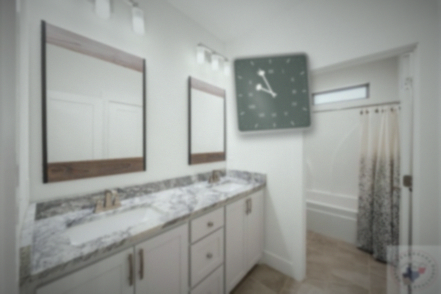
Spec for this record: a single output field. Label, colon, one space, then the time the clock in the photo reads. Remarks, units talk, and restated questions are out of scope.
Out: 9:56
